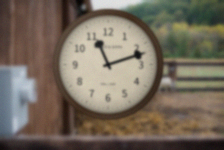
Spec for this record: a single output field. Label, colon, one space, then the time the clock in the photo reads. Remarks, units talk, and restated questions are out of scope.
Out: 11:12
